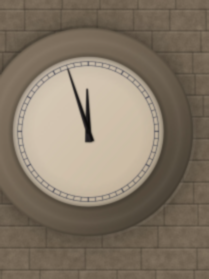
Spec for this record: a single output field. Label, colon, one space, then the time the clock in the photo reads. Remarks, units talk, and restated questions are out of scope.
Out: 11:57
